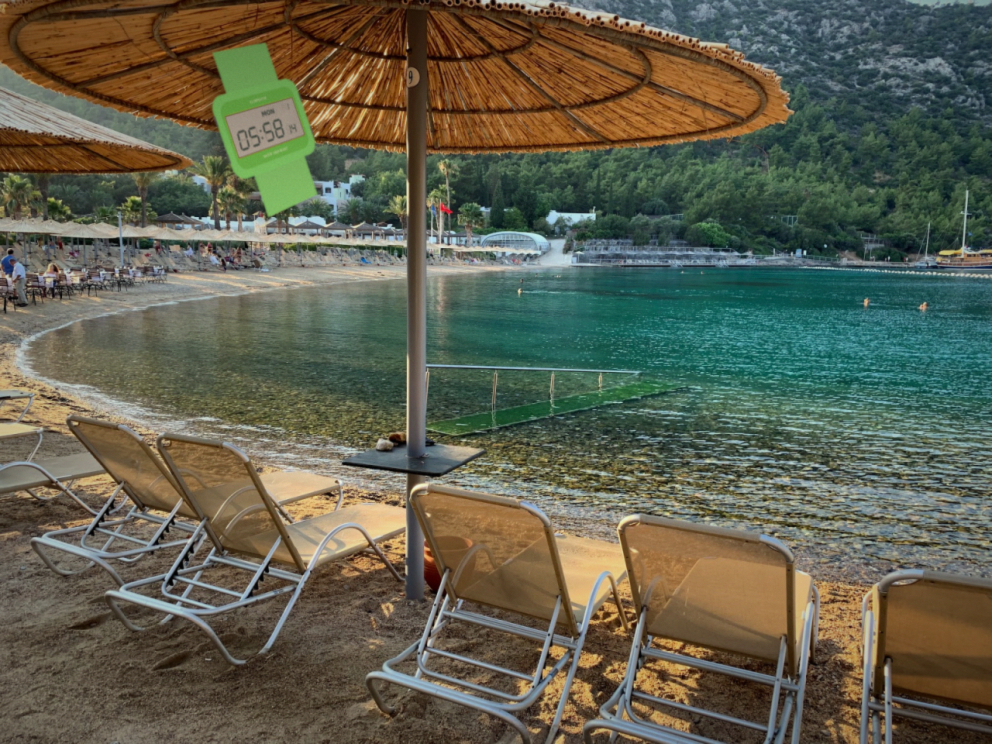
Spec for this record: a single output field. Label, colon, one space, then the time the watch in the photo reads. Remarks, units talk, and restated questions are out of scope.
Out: 5:58
